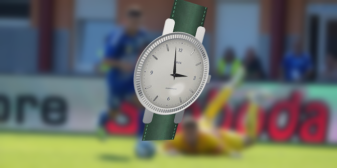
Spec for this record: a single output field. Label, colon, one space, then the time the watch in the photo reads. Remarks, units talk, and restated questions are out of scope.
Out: 2:58
